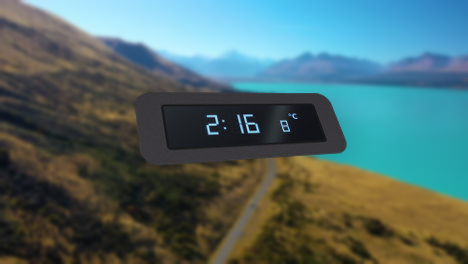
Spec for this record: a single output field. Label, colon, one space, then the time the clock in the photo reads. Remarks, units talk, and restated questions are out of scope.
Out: 2:16
